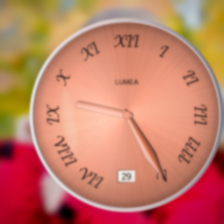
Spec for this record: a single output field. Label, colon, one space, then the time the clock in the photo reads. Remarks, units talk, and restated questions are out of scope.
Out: 9:25
